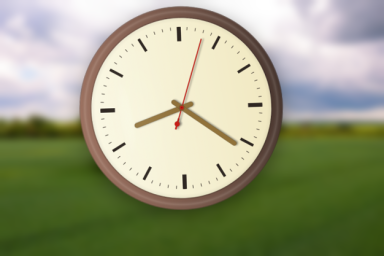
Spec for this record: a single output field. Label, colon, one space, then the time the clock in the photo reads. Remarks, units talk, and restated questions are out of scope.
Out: 8:21:03
